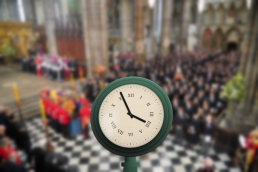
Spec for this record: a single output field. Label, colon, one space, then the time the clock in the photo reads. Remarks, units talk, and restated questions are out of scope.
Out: 3:56
